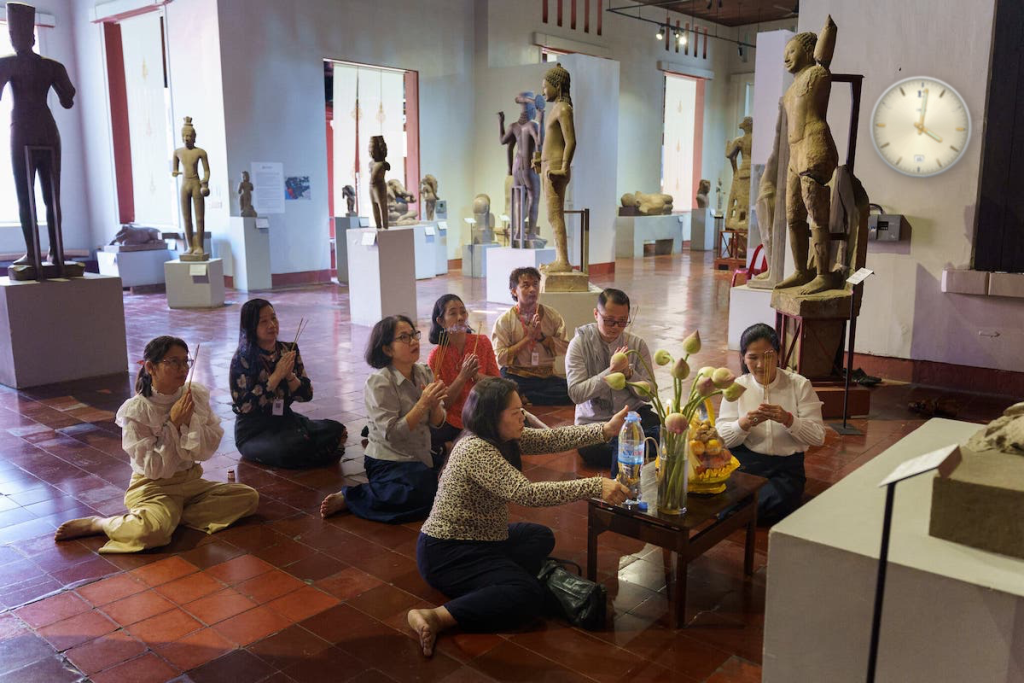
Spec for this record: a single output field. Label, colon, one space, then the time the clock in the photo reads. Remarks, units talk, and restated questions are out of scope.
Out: 4:01
